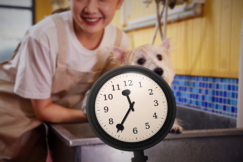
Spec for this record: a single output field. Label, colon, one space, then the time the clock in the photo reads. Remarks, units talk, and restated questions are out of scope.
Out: 11:36
